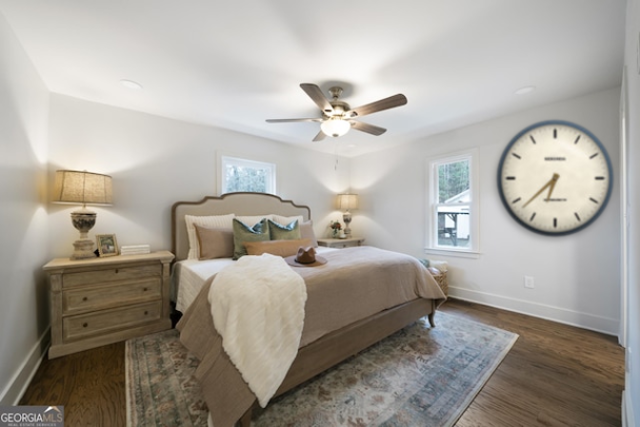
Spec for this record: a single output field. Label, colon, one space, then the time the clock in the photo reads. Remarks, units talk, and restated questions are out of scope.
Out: 6:38
